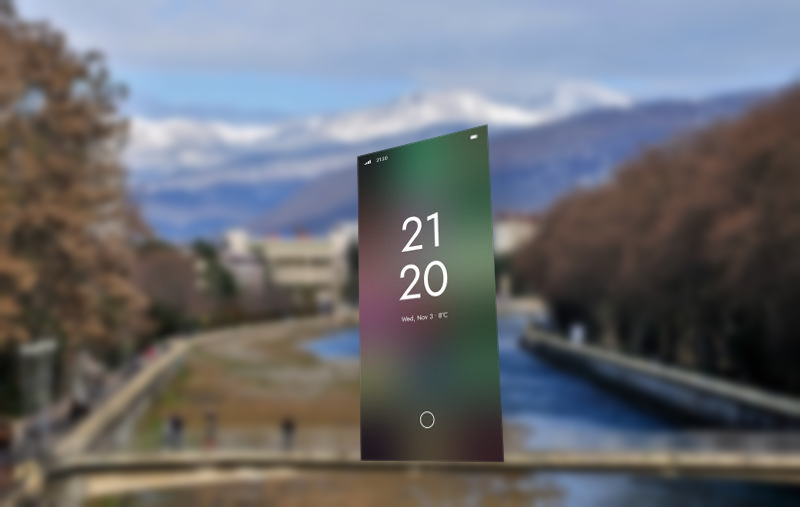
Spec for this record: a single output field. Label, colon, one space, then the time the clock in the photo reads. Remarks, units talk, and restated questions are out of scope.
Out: 21:20
